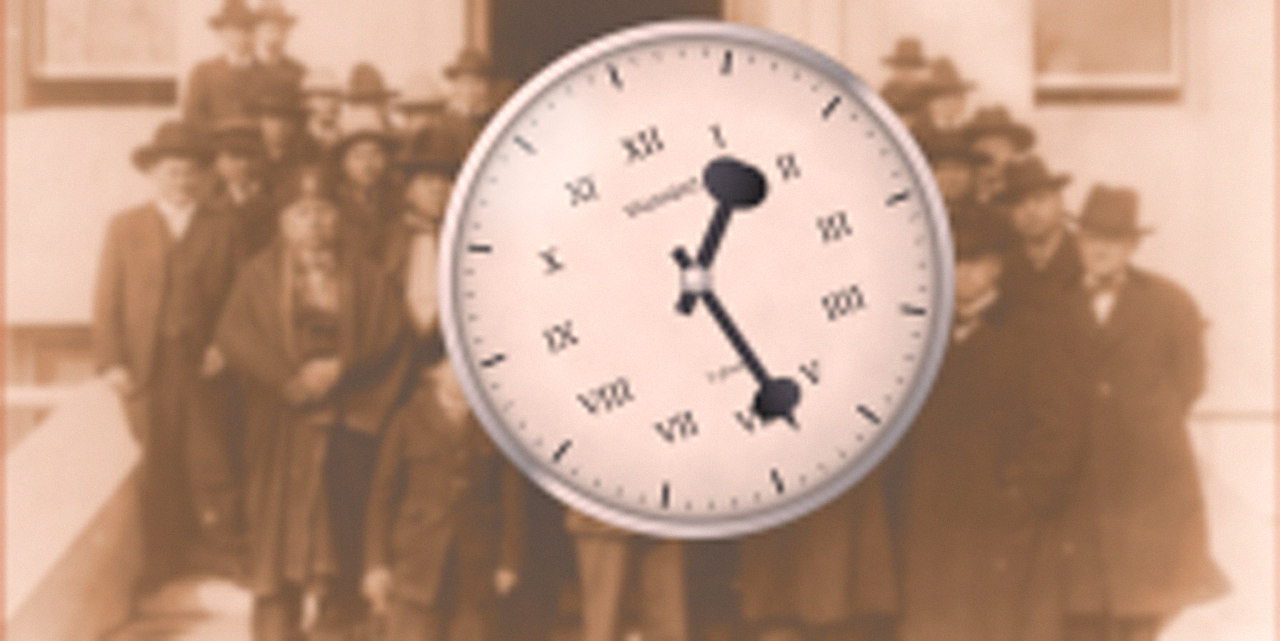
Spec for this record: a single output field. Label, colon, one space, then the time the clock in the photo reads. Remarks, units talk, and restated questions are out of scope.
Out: 1:28
